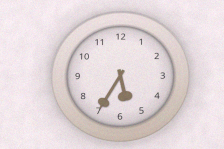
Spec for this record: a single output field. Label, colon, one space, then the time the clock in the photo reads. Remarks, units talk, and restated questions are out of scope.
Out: 5:35
